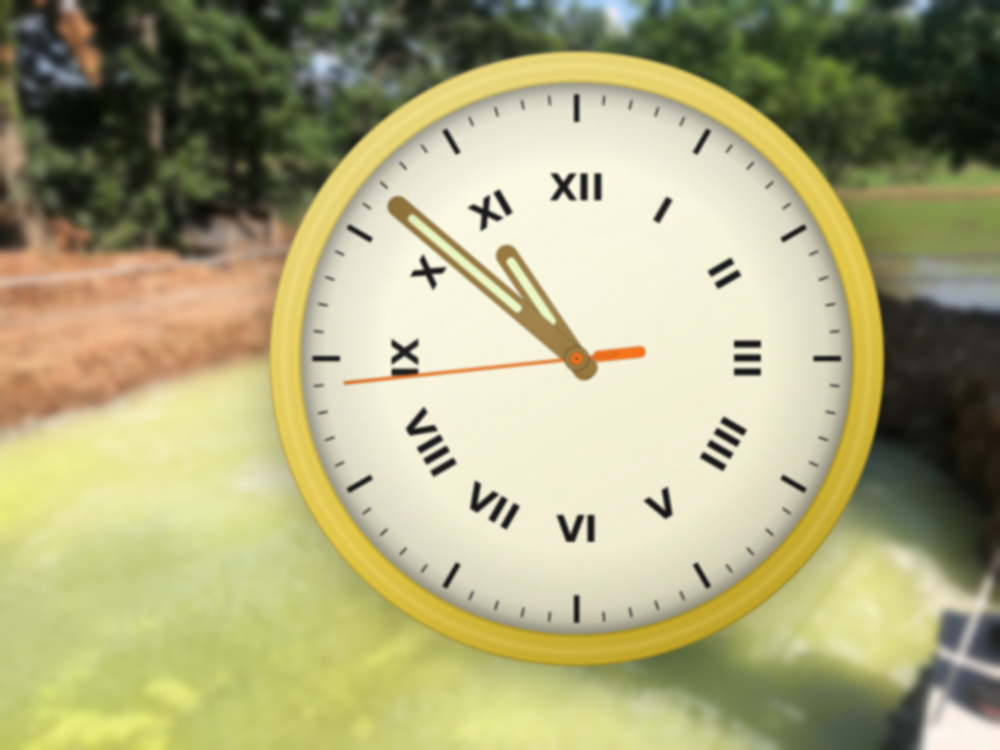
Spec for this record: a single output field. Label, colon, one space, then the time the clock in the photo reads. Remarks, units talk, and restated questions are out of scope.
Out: 10:51:44
